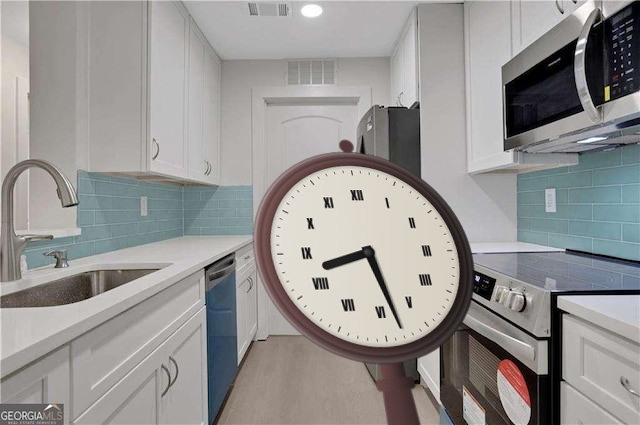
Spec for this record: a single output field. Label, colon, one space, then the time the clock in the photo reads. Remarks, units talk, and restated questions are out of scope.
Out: 8:28
